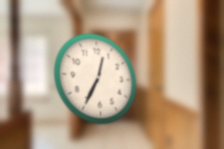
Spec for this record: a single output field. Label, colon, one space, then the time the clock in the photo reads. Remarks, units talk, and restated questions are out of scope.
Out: 12:35
